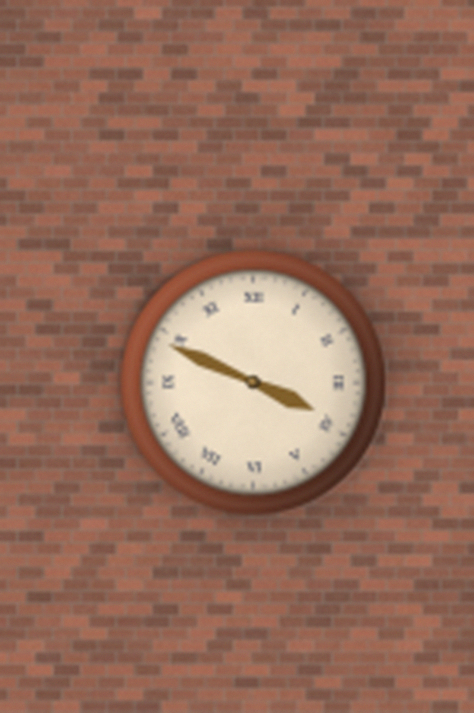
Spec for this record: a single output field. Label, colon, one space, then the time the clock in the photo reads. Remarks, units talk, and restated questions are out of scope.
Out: 3:49
